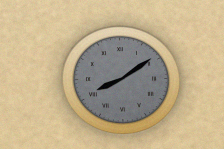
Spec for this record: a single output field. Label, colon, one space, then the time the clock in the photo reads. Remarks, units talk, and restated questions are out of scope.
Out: 8:09
